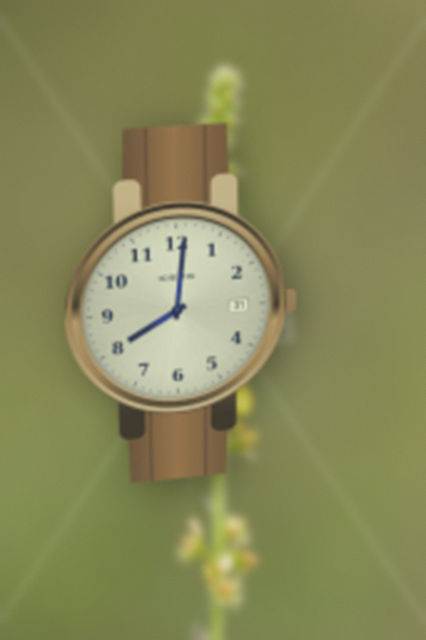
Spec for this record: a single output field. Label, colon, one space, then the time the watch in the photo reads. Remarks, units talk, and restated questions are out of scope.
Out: 8:01
